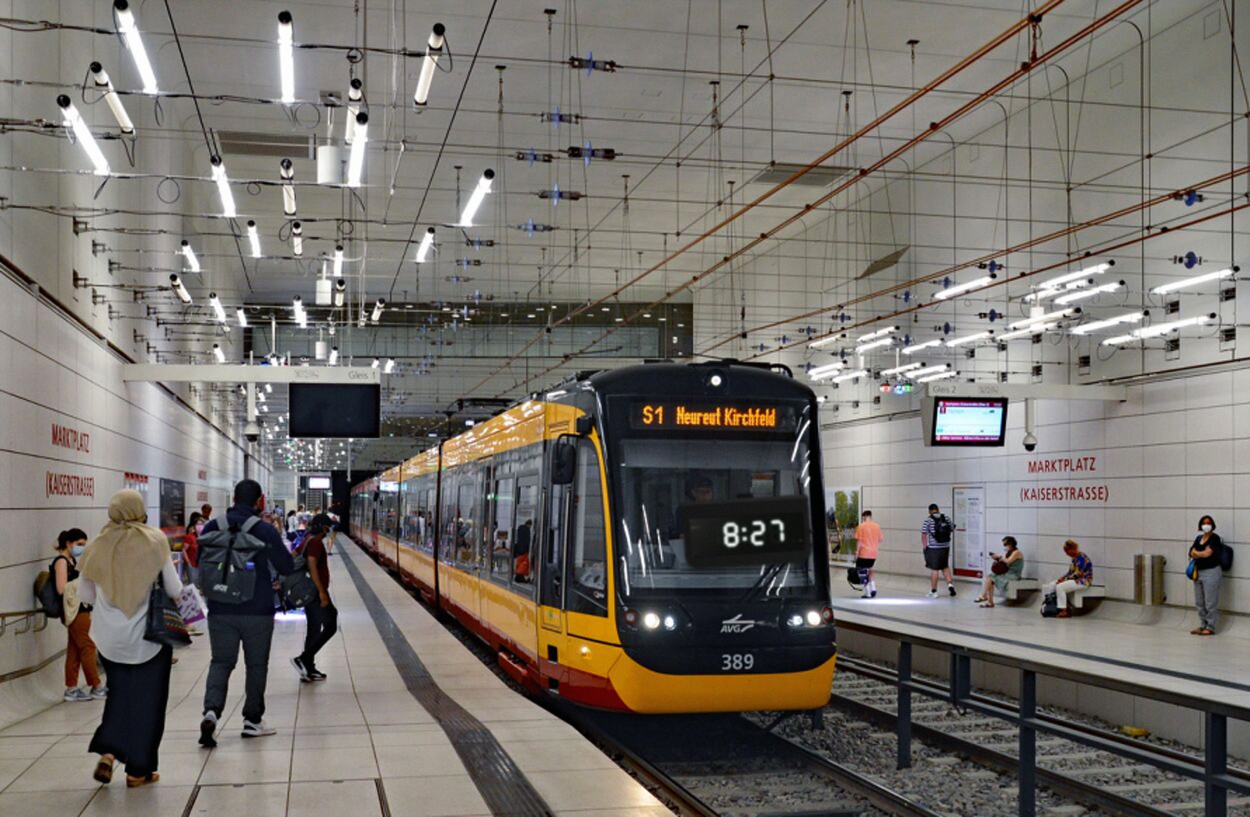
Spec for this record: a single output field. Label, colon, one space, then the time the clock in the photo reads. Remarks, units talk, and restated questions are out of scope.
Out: 8:27
